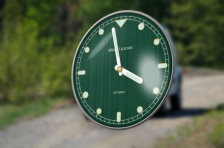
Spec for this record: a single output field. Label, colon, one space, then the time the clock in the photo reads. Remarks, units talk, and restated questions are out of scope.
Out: 3:58
